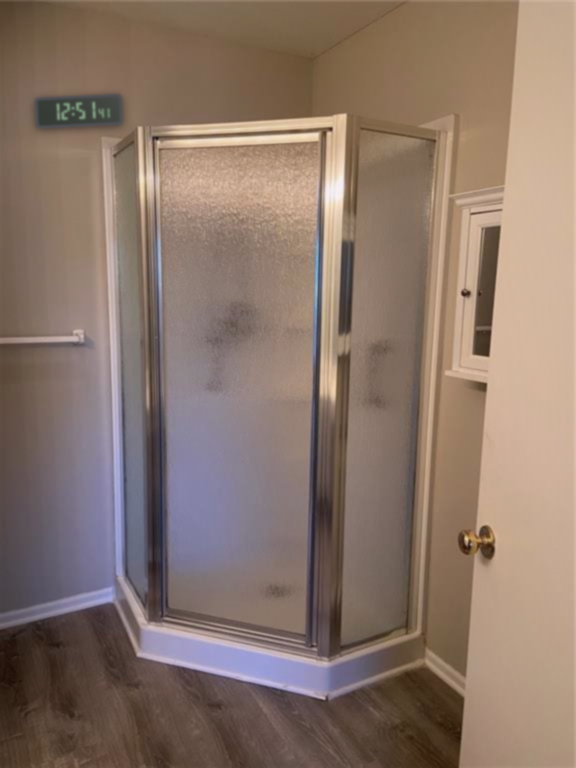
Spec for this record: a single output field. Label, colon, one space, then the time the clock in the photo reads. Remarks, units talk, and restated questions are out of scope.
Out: 12:51
